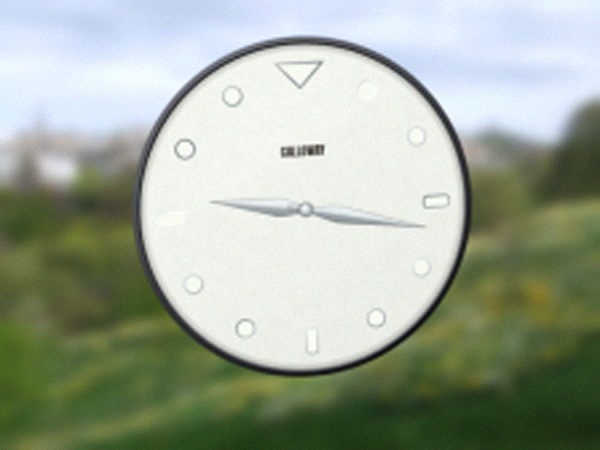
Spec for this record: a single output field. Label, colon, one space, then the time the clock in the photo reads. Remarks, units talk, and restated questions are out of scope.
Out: 9:17
